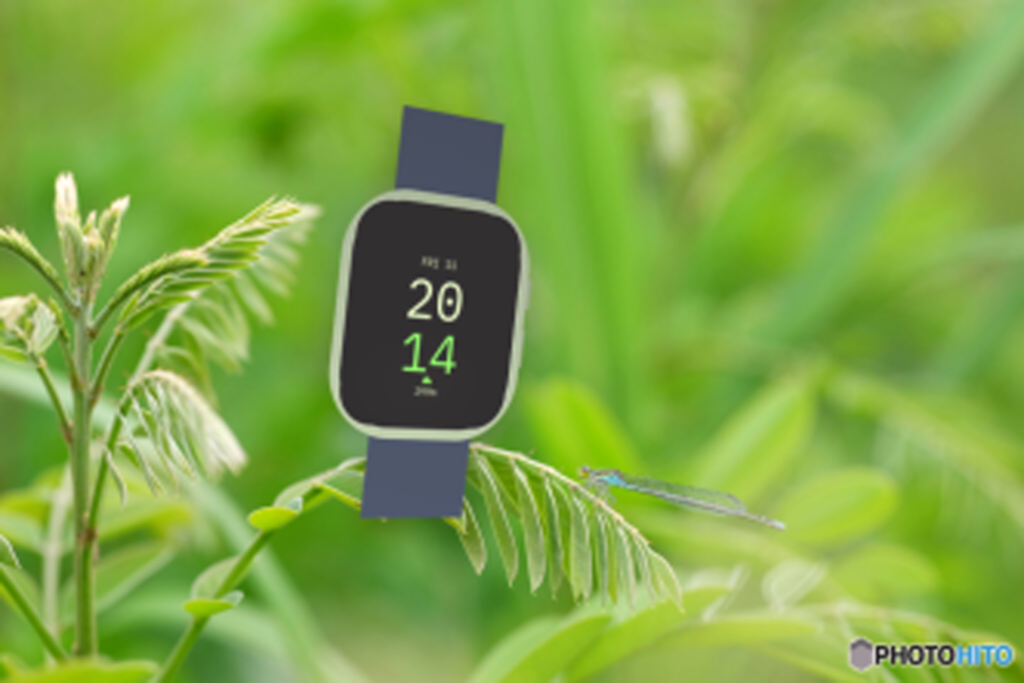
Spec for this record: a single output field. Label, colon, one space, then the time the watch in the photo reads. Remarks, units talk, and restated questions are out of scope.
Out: 20:14
